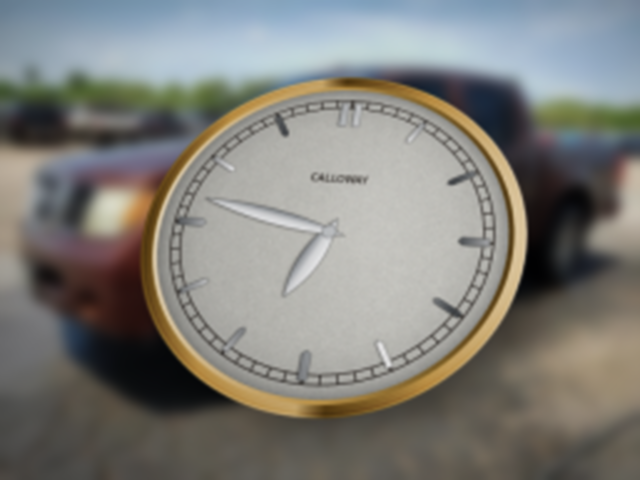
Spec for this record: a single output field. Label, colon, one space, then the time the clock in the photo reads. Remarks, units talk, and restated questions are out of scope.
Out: 6:47
